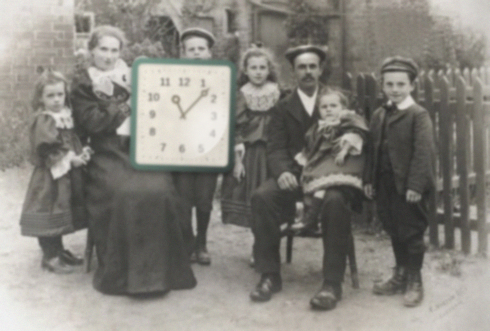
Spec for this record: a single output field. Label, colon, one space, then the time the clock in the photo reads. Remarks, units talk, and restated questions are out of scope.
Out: 11:07
